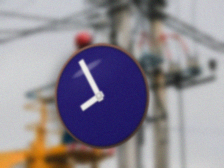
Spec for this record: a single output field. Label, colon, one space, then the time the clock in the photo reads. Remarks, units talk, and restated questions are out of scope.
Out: 7:55
